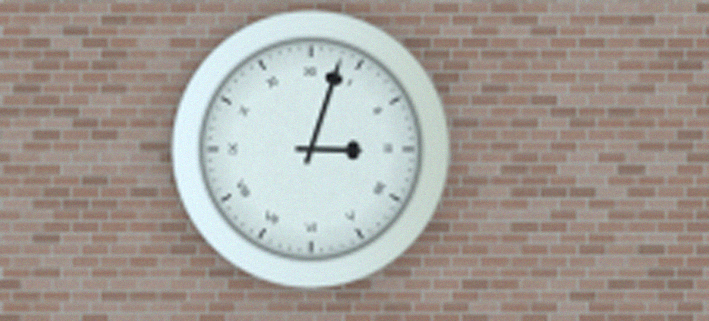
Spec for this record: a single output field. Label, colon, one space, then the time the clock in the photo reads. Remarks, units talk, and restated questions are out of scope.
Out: 3:03
